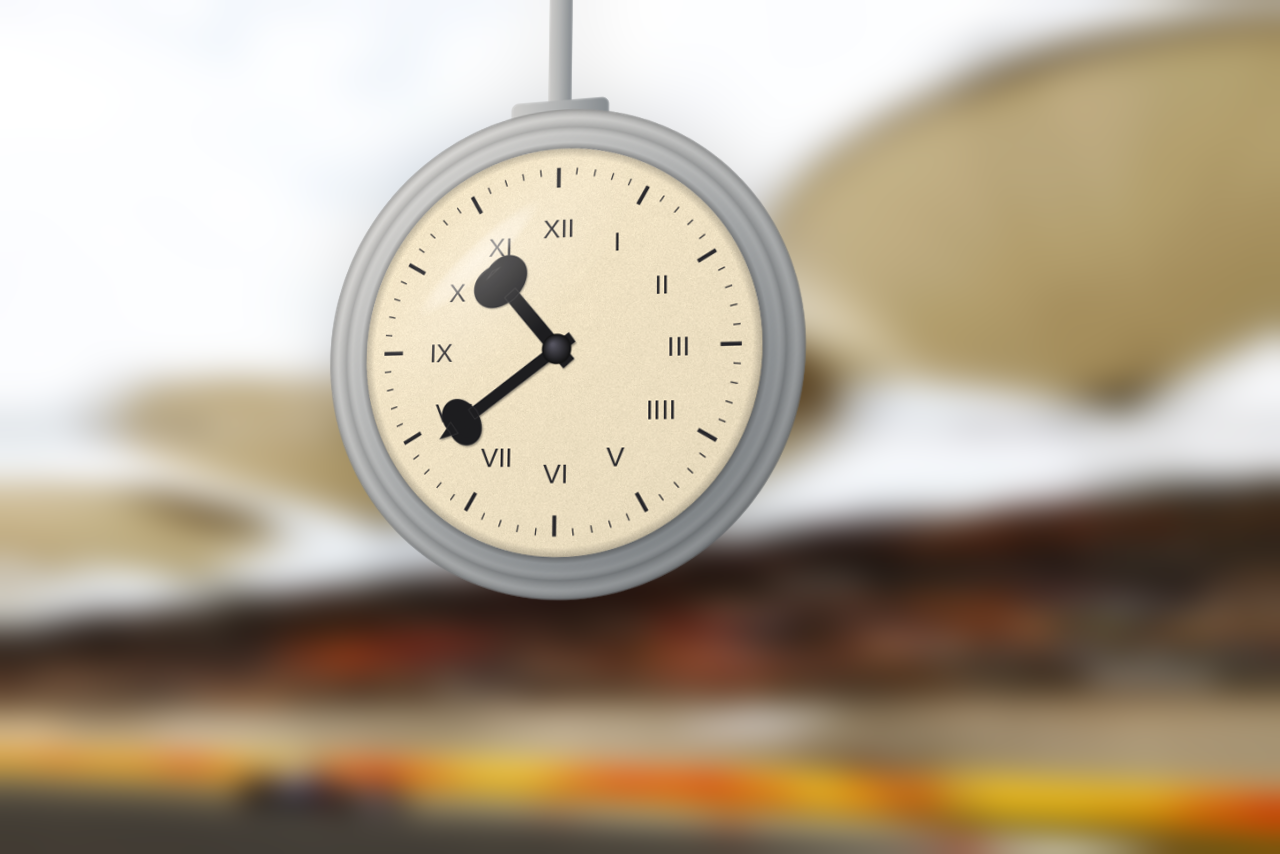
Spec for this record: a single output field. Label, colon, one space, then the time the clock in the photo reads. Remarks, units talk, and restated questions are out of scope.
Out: 10:39
